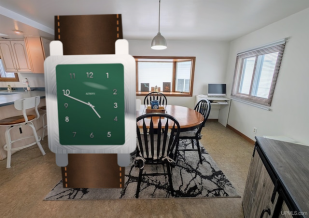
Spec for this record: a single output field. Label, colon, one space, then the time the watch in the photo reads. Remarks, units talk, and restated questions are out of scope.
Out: 4:49
